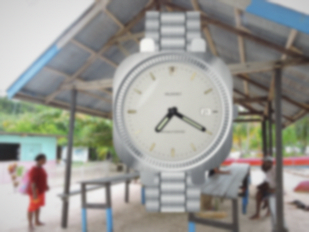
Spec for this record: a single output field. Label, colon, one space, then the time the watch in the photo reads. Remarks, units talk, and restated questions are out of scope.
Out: 7:20
